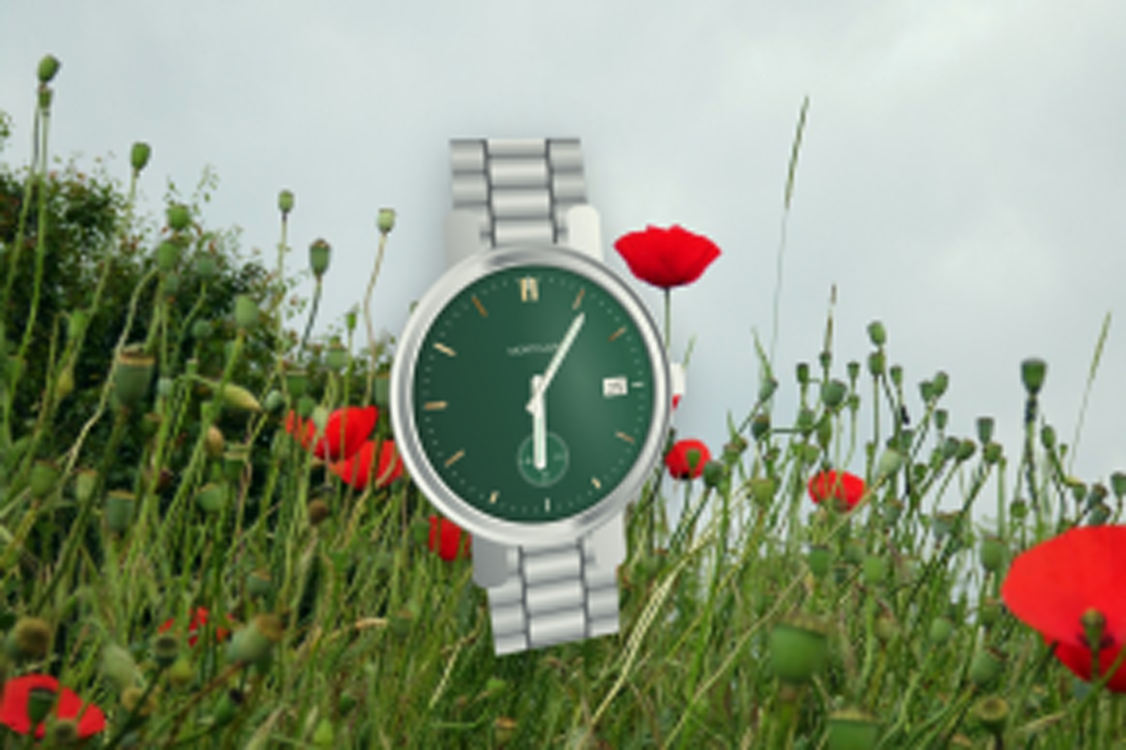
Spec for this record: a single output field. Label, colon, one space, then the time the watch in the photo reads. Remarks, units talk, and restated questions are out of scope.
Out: 6:06
